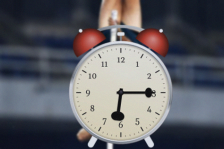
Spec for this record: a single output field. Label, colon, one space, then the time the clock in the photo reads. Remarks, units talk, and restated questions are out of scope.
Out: 6:15
